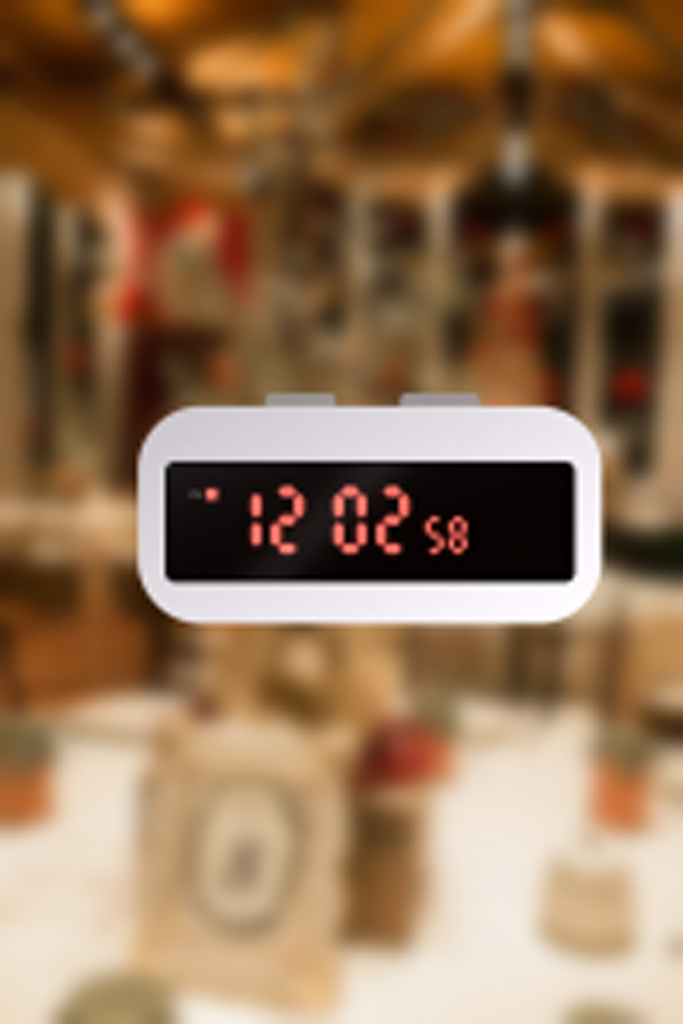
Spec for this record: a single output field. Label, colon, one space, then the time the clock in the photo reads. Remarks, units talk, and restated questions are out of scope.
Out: 12:02:58
